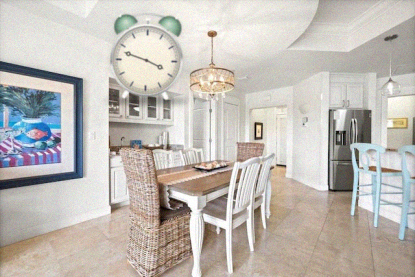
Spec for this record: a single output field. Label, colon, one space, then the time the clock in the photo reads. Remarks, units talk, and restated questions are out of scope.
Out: 3:48
